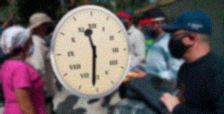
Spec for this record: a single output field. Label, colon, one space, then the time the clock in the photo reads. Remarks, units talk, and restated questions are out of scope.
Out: 11:31
